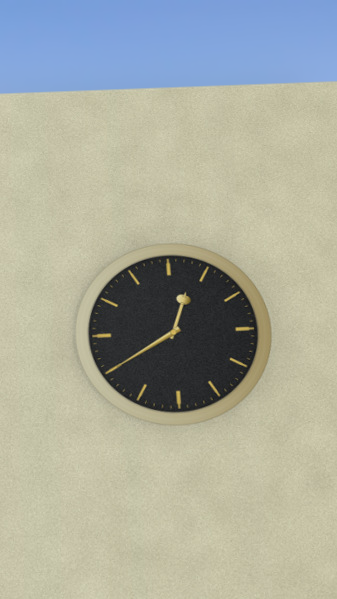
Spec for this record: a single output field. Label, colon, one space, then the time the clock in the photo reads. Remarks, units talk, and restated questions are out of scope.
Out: 12:40
